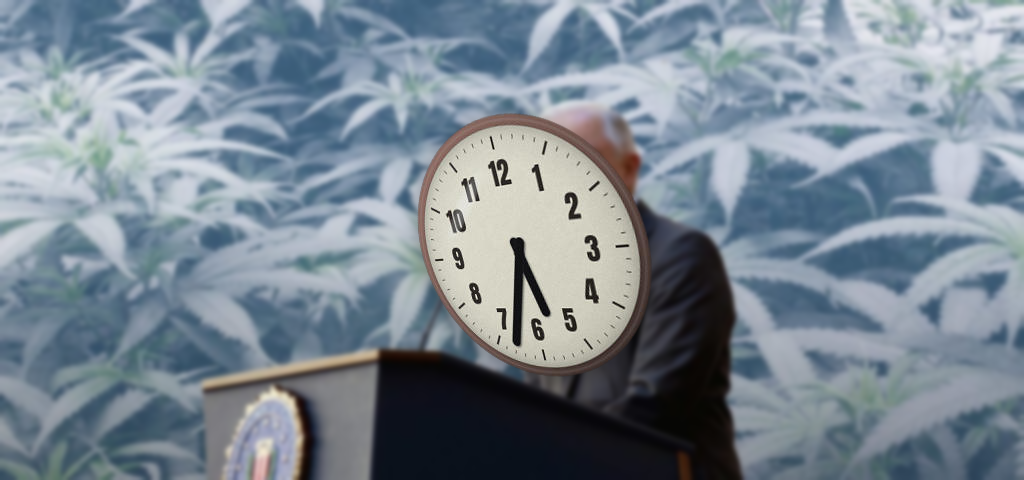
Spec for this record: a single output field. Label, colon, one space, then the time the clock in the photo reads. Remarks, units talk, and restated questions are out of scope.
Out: 5:33
